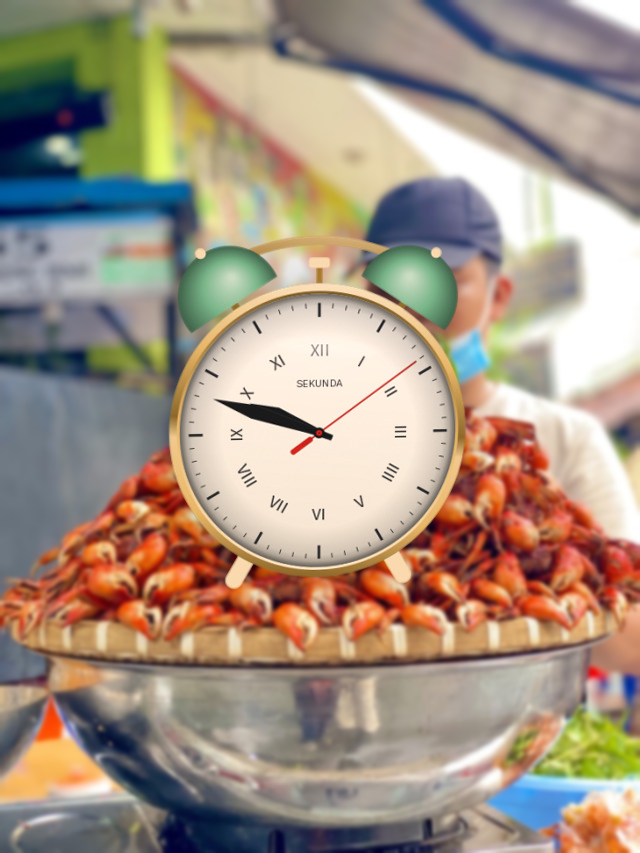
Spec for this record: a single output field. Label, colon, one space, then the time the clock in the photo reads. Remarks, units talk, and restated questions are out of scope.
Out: 9:48:09
